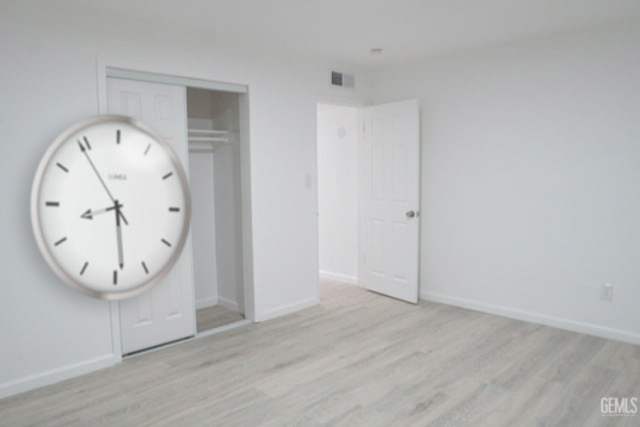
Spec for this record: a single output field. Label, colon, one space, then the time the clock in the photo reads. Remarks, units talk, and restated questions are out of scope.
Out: 8:28:54
